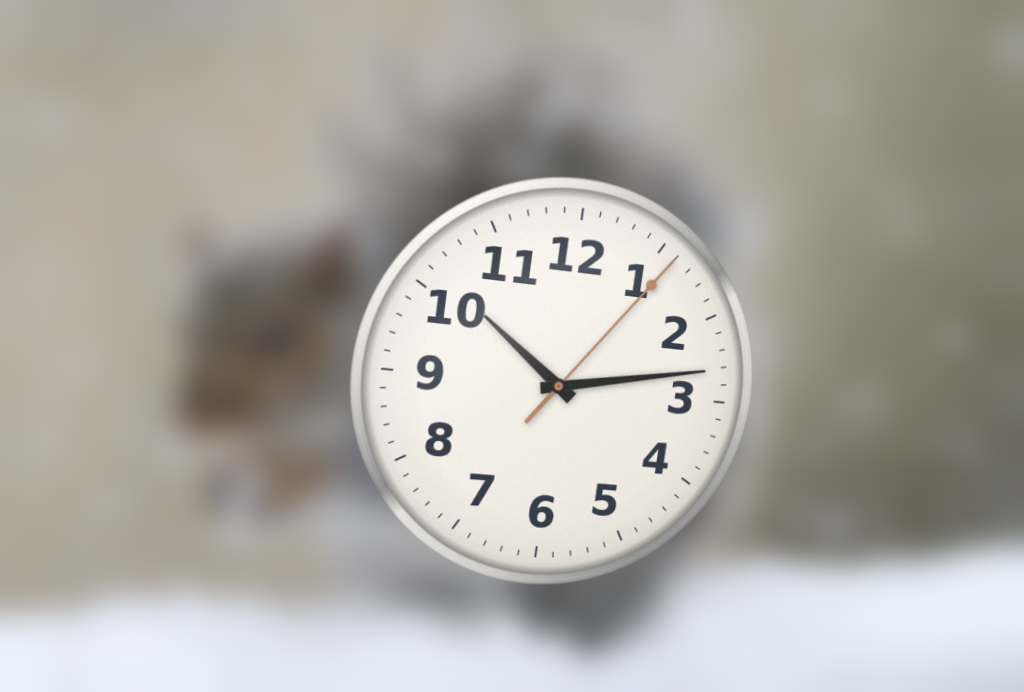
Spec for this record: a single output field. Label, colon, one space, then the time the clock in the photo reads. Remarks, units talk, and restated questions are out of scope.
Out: 10:13:06
